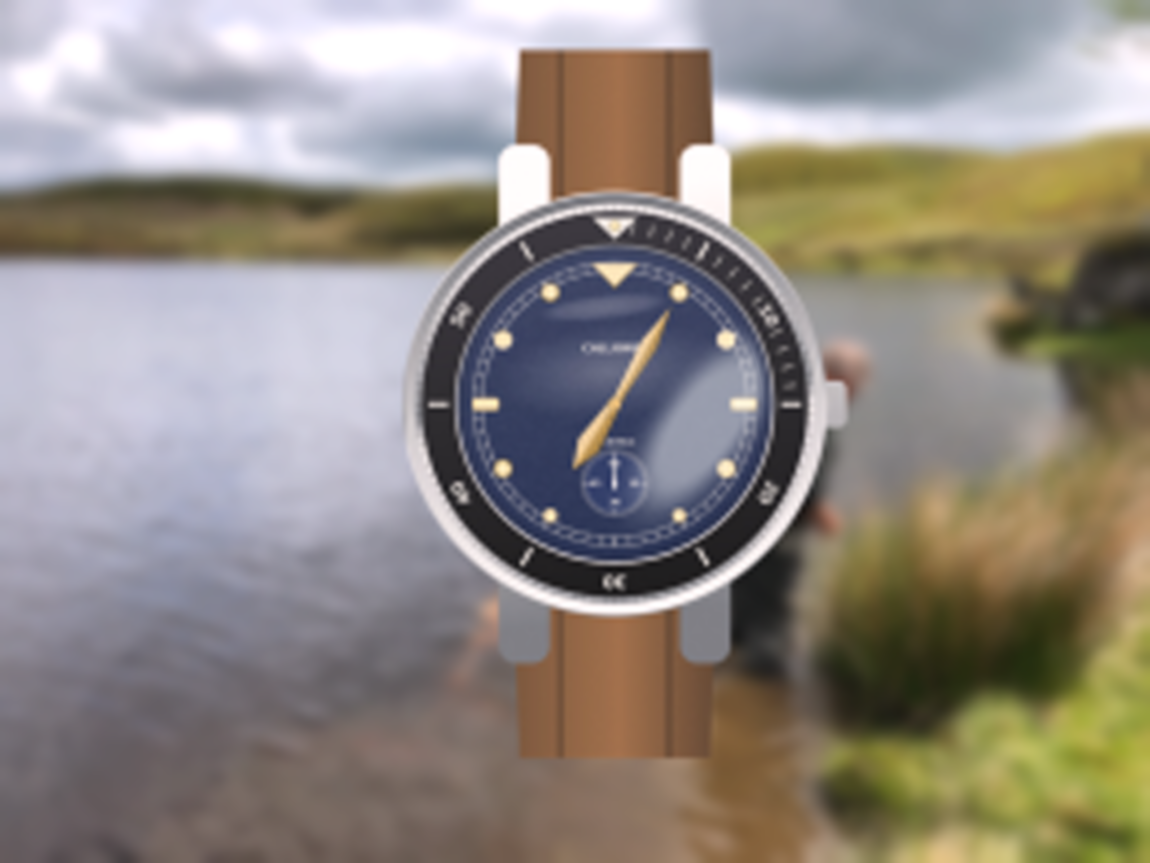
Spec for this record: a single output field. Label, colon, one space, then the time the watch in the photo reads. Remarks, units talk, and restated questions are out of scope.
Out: 7:05
